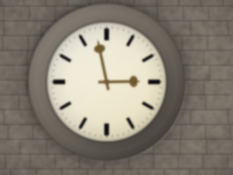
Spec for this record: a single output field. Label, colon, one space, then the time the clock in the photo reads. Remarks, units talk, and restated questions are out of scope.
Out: 2:58
